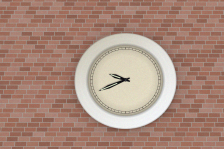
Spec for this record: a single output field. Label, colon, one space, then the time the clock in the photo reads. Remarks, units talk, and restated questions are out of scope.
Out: 9:41
